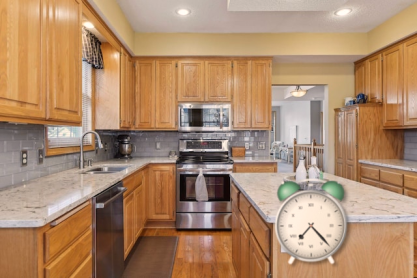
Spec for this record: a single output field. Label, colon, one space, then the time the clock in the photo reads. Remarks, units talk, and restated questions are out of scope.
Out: 7:23
